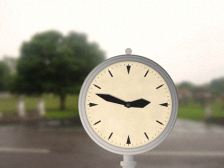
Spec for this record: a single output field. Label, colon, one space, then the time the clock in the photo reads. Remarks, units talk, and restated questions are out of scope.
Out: 2:48
